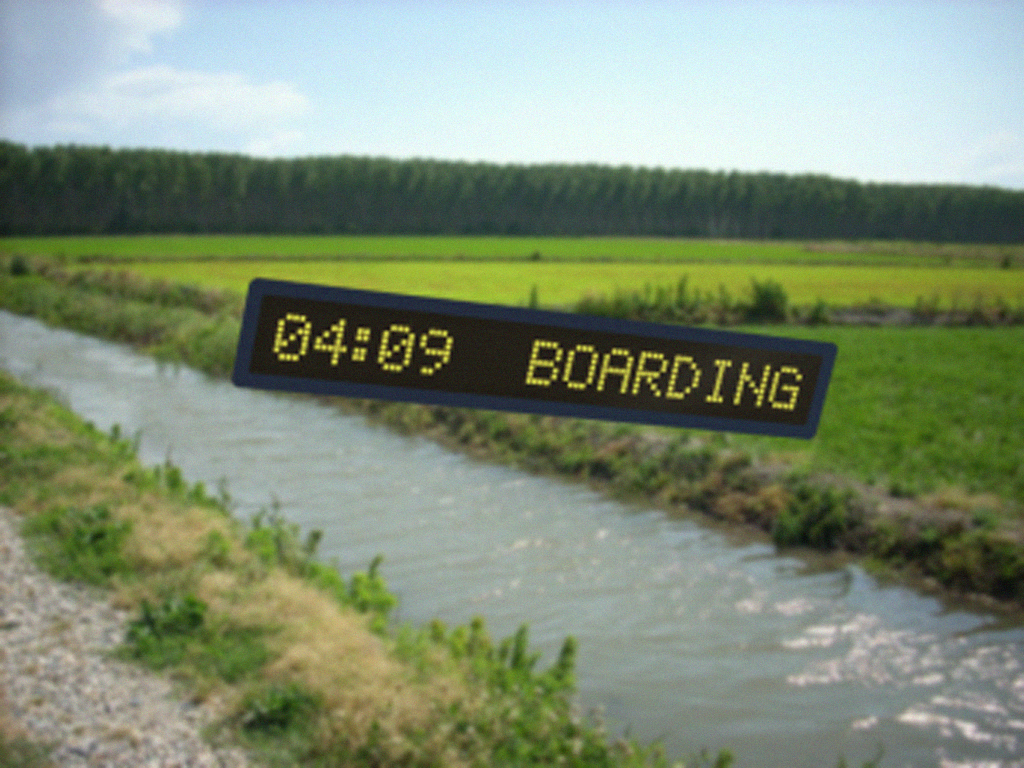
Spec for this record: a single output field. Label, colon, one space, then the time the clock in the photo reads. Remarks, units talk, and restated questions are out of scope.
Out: 4:09
